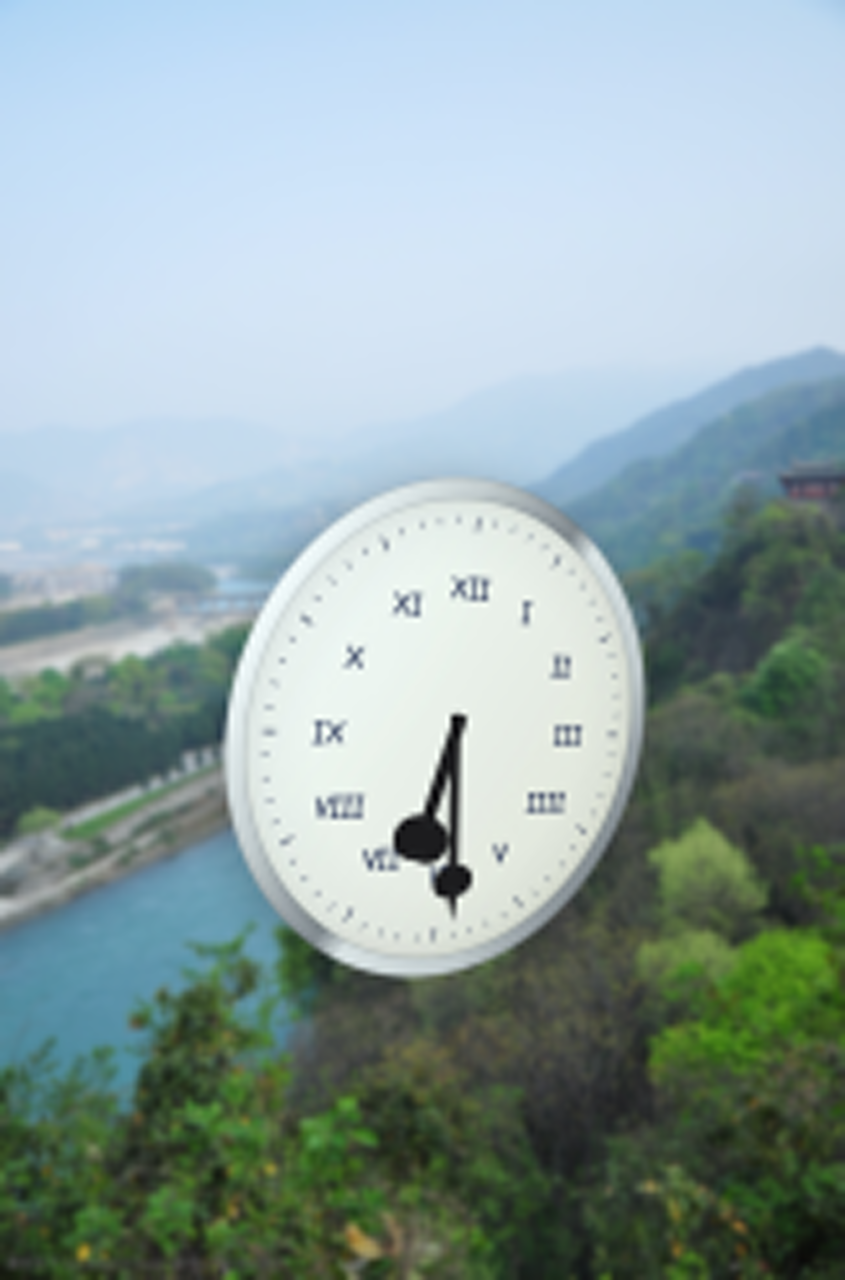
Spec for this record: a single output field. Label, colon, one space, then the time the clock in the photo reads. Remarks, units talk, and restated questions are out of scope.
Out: 6:29
